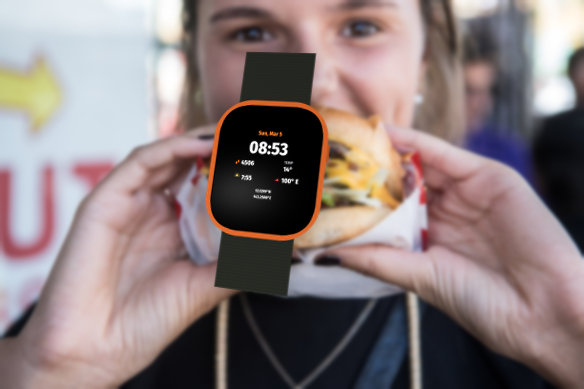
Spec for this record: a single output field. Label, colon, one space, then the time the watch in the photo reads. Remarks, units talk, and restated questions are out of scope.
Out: 8:53
